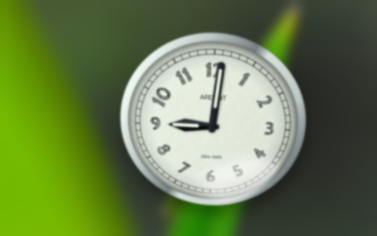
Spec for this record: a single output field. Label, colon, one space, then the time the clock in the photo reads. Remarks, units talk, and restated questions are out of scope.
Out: 9:01
